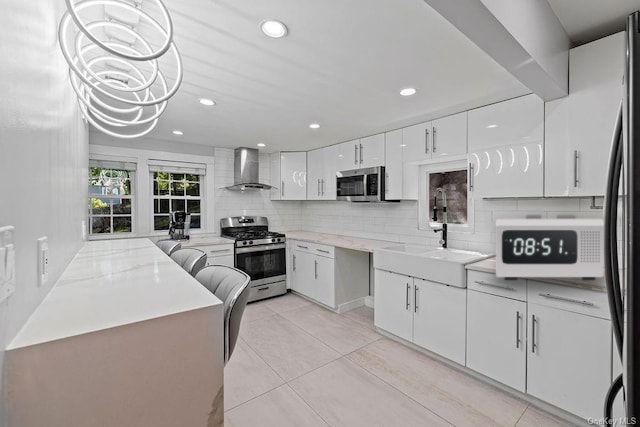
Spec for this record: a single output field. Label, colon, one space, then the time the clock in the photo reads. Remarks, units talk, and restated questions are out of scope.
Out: 8:51
